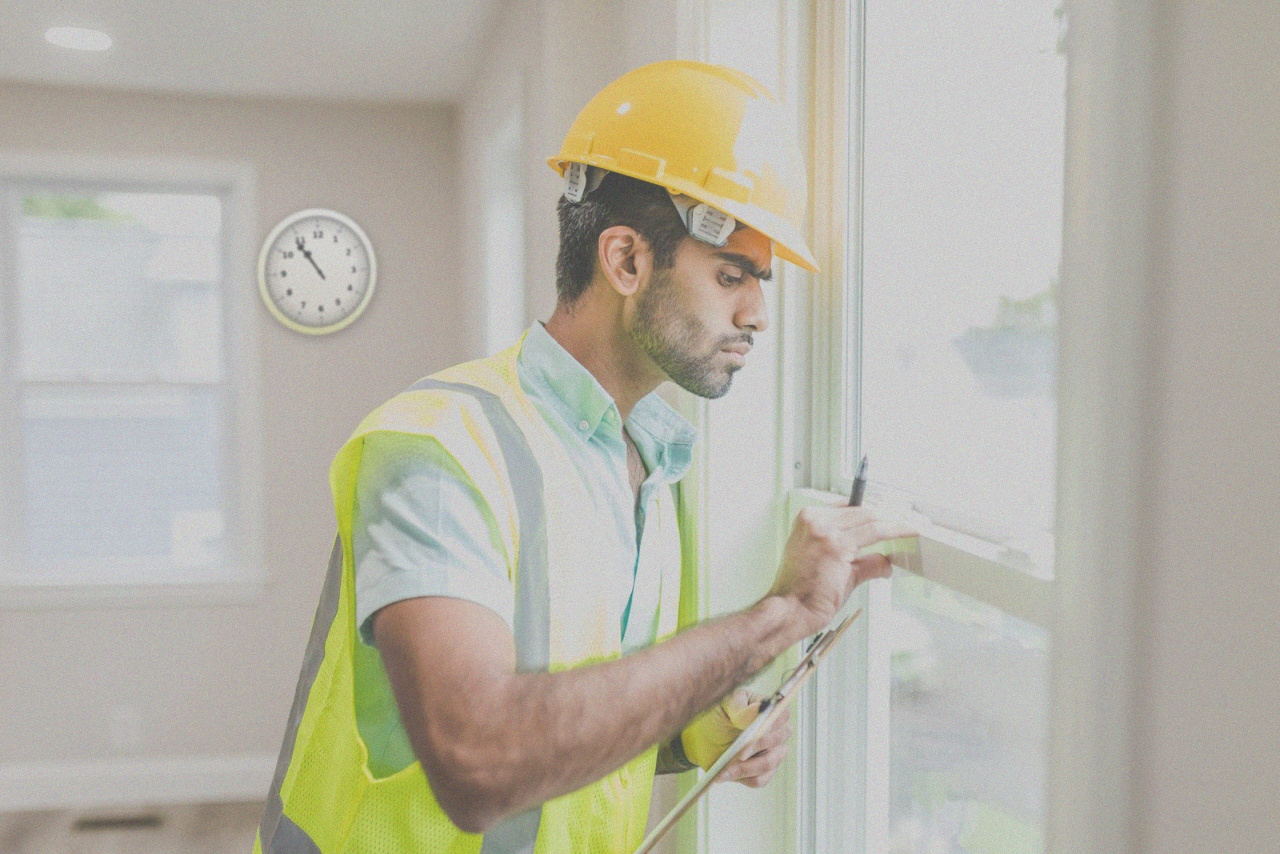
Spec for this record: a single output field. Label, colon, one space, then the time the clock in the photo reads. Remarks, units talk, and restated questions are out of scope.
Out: 10:54
